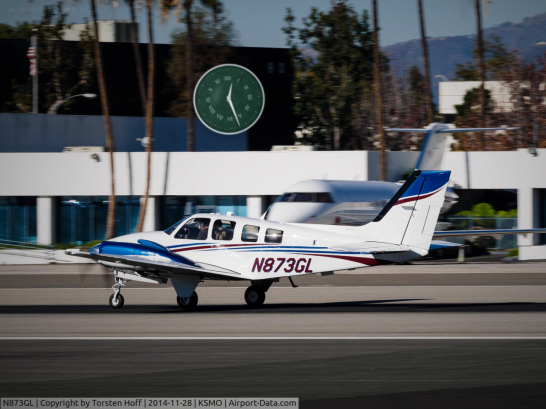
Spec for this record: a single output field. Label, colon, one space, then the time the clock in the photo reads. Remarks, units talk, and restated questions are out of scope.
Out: 12:27
